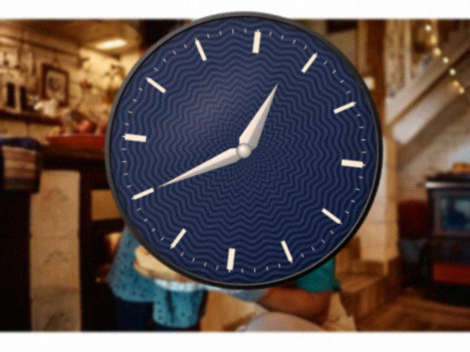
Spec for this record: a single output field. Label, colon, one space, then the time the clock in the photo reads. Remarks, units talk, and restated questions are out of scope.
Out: 12:40
